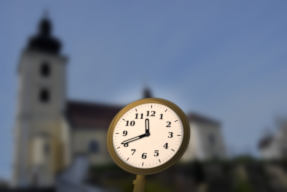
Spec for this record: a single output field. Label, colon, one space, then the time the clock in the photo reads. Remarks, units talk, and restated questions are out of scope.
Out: 11:41
